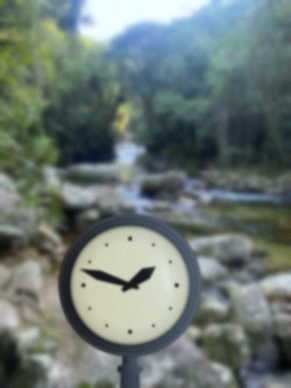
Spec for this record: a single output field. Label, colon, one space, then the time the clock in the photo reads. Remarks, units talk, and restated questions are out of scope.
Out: 1:48
